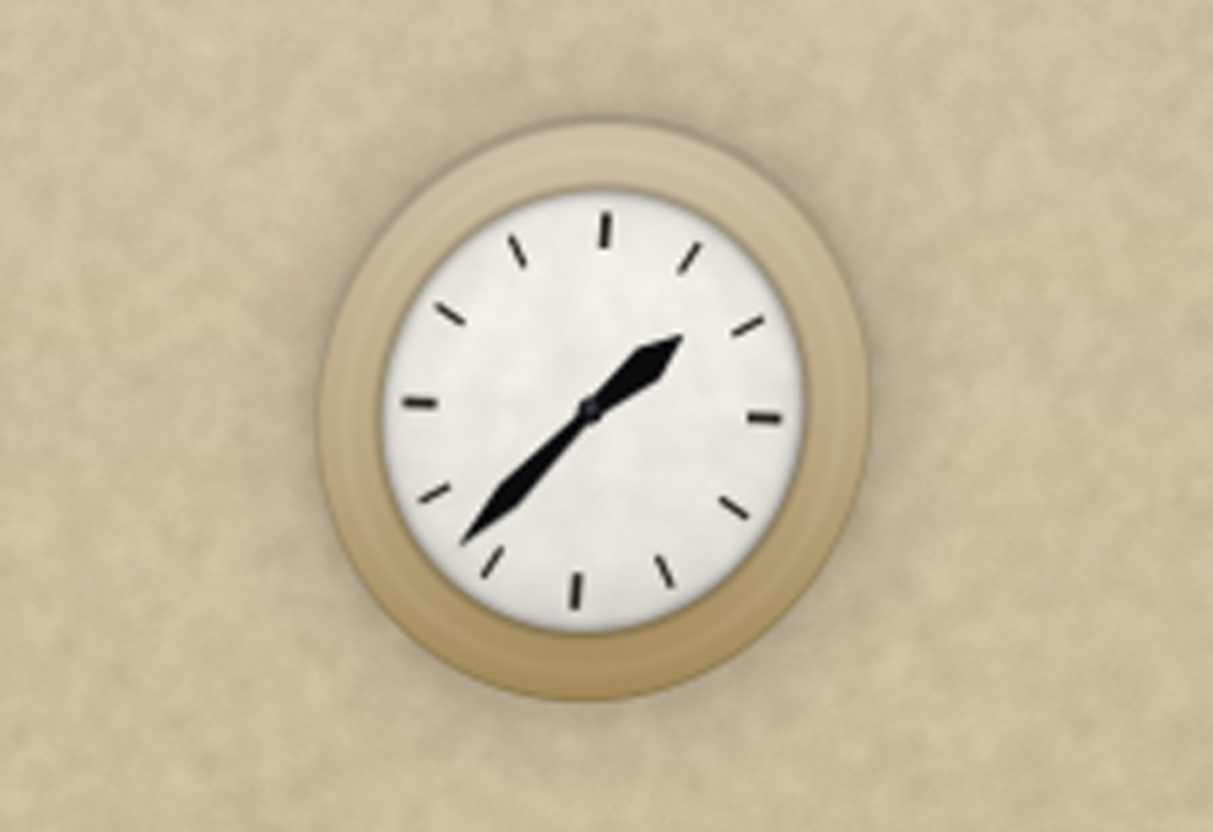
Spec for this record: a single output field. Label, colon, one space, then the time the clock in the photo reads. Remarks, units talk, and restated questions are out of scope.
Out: 1:37
